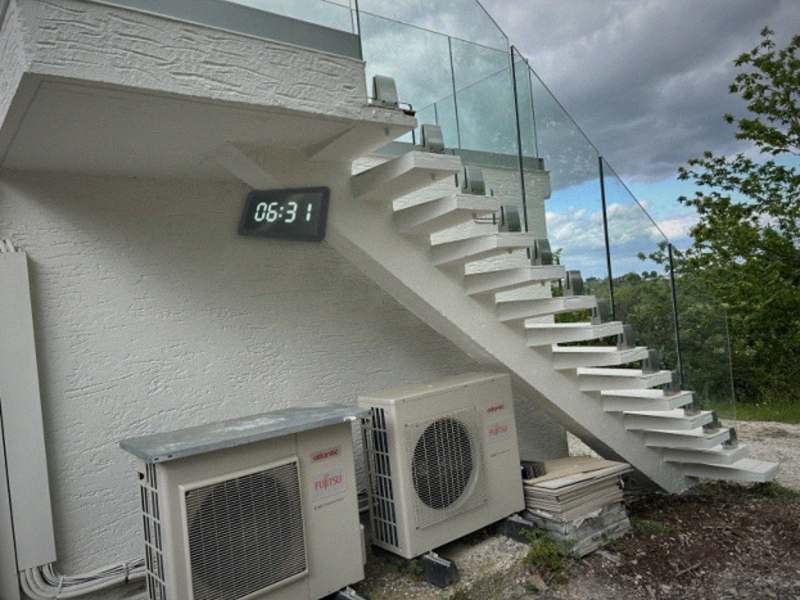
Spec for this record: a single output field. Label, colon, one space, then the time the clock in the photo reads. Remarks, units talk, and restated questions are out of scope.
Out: 6:31
